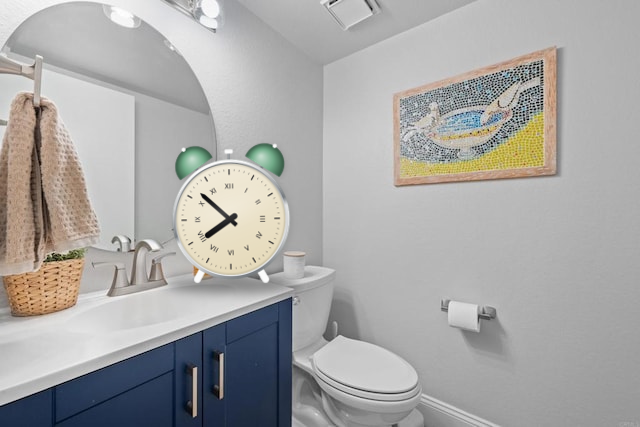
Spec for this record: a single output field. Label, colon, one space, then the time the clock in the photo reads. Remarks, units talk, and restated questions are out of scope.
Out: 7:52
